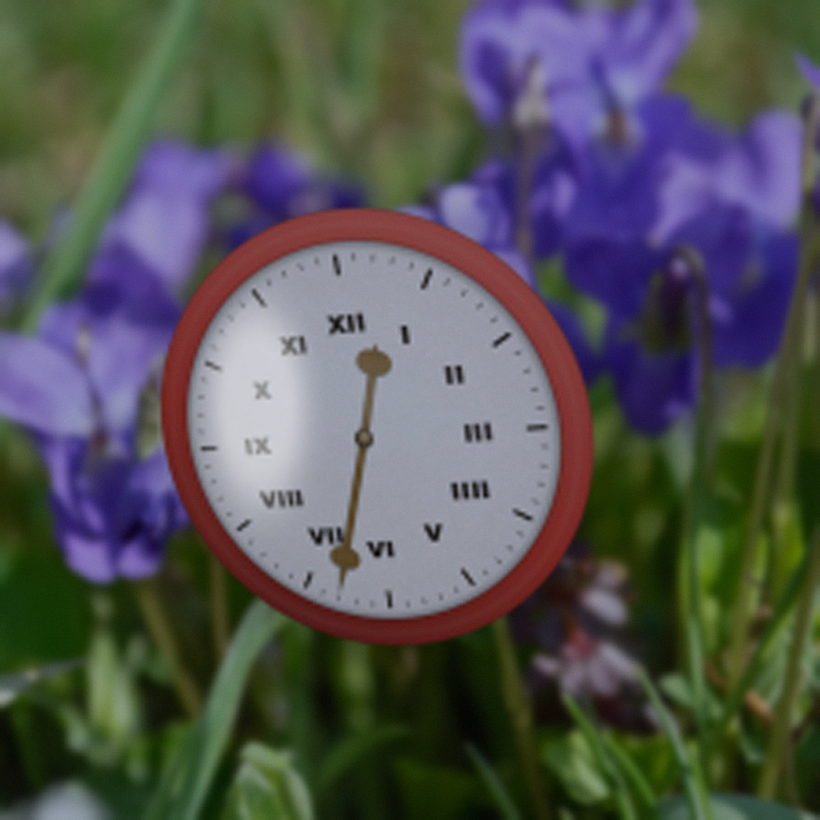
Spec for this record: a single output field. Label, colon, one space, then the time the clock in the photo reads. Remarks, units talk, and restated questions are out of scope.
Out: 12:33
